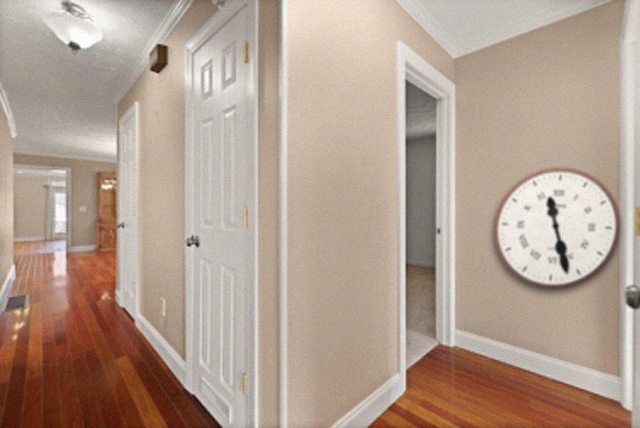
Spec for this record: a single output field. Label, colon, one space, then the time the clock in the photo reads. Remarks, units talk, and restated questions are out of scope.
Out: 11:27
